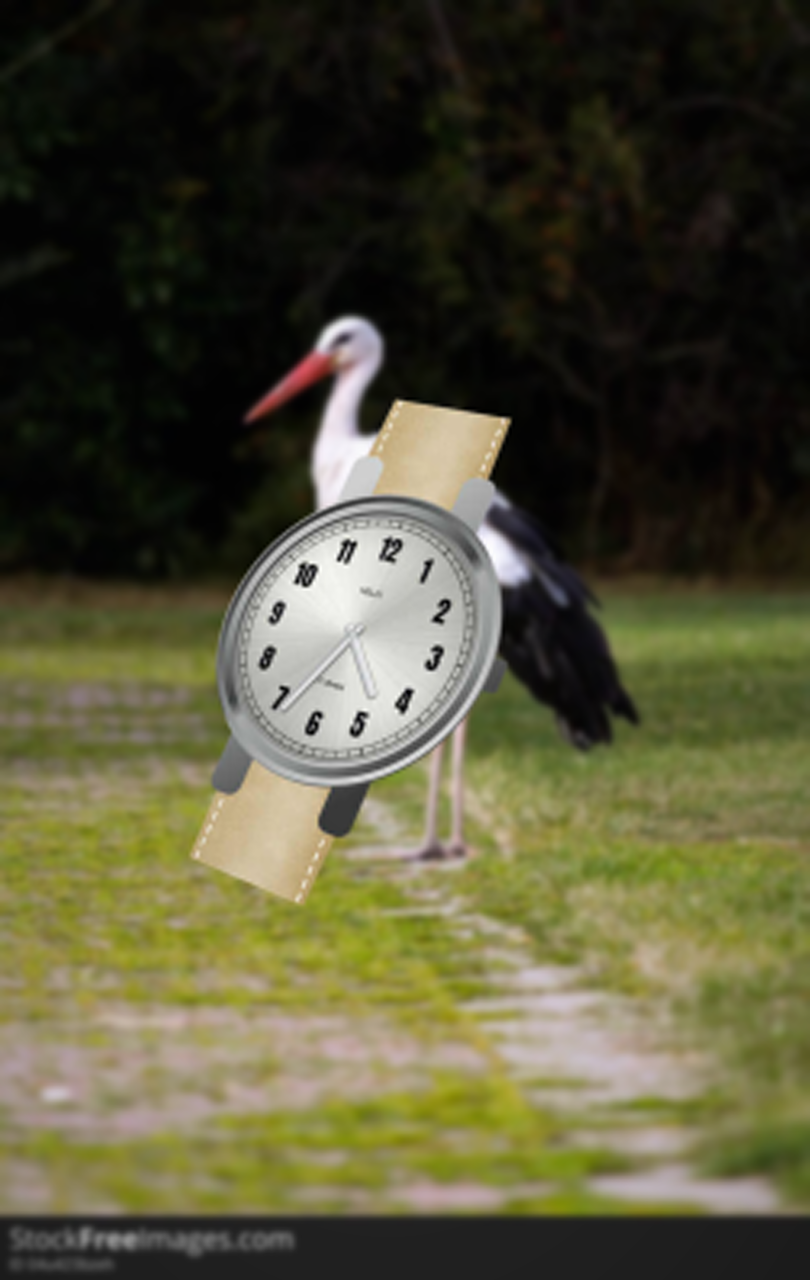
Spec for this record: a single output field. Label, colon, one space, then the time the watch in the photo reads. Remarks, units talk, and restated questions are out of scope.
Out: 4:34
